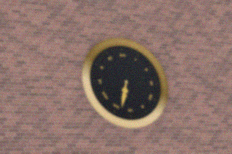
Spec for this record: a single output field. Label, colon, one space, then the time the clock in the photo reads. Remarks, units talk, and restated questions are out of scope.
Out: 6:33
